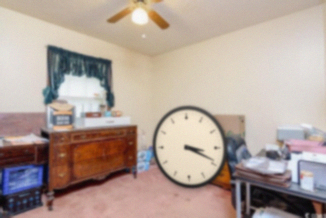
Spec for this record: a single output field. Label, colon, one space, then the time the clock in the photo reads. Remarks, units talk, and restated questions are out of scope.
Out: 3:19
